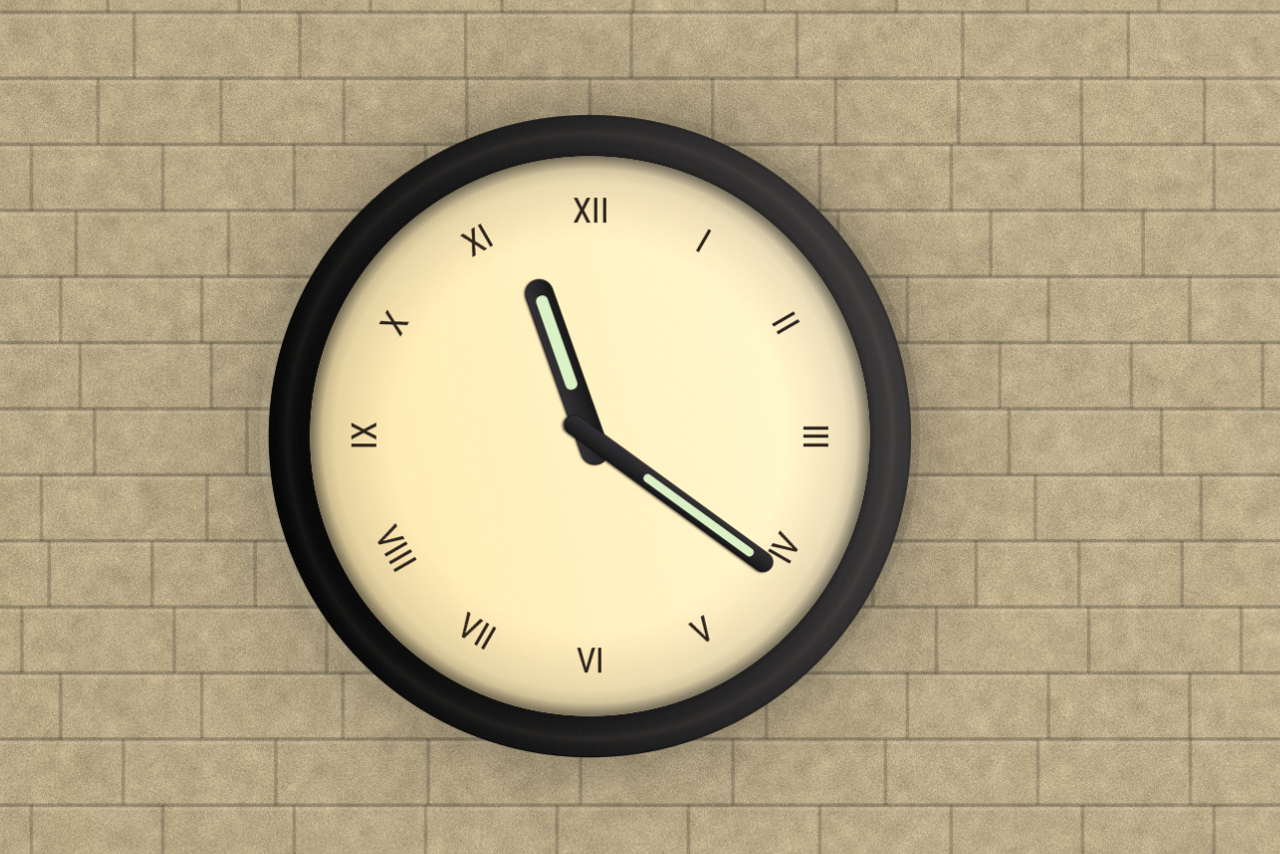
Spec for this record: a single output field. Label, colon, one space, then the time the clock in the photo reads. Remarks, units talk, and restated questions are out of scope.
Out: 11:21
